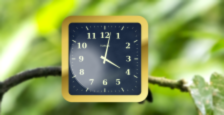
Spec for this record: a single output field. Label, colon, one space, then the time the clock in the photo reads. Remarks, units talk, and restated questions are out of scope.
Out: 4:02
